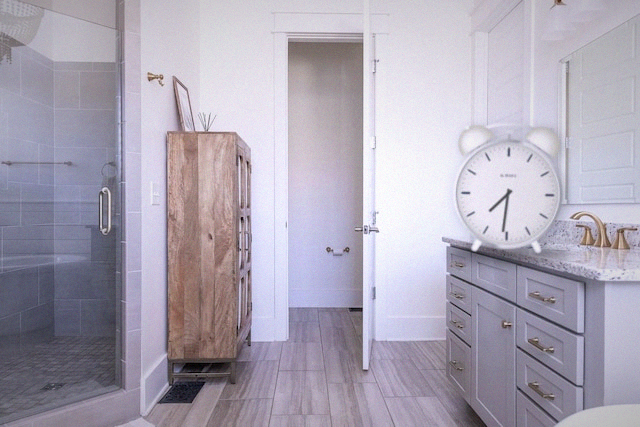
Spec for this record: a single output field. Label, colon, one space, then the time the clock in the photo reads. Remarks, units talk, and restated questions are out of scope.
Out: 7:31
